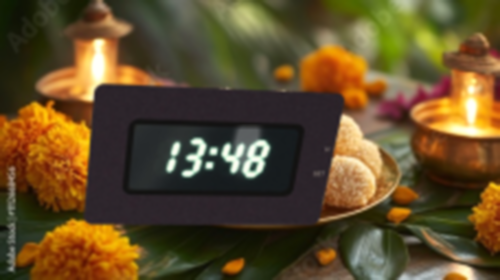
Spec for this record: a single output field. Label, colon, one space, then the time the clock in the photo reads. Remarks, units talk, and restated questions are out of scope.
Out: 13:48
